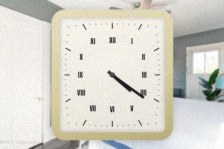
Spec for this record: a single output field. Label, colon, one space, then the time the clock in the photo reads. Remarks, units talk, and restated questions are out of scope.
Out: 4:21
